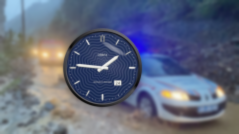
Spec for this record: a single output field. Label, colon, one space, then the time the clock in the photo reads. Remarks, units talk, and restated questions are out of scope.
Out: 1:46
